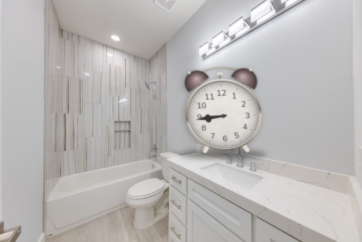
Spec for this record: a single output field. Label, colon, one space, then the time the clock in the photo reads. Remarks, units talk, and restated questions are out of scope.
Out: 8:44
